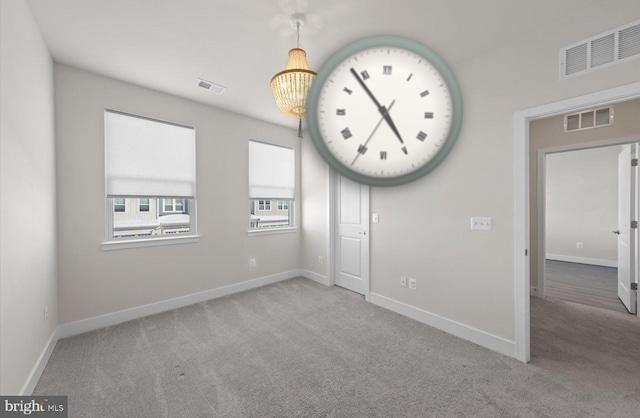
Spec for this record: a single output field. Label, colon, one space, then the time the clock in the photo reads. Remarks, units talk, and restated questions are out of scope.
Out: 4:53:35
